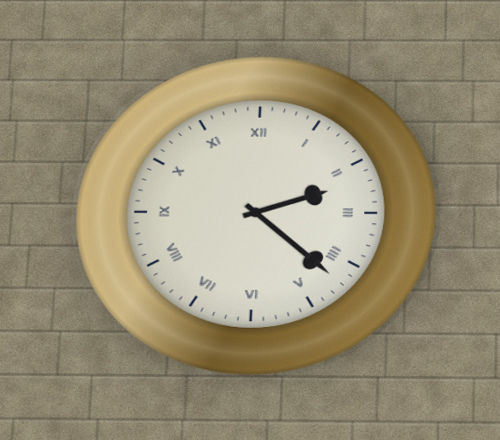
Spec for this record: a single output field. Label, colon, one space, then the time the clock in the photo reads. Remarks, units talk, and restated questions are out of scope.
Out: 2:22
